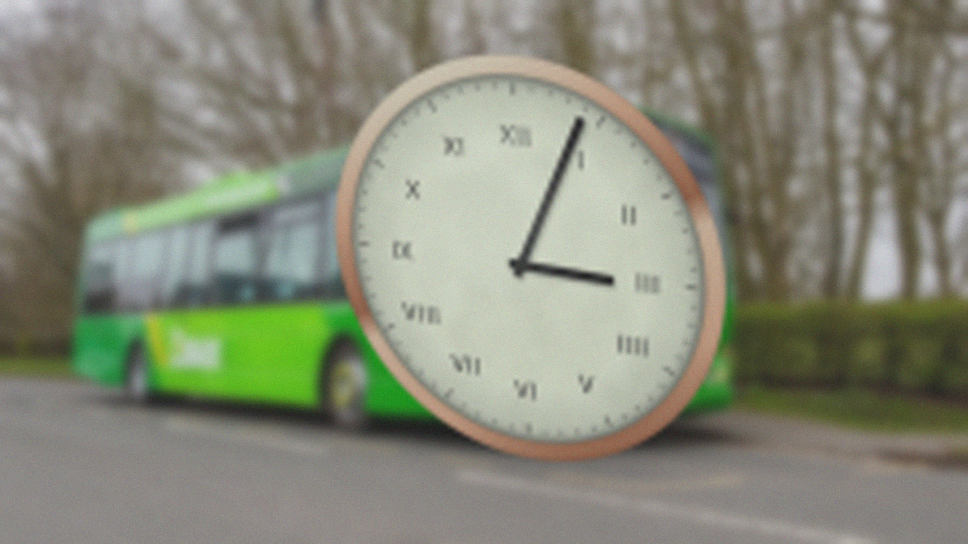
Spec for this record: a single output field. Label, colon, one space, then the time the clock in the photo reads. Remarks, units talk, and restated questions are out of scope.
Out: 3:04
